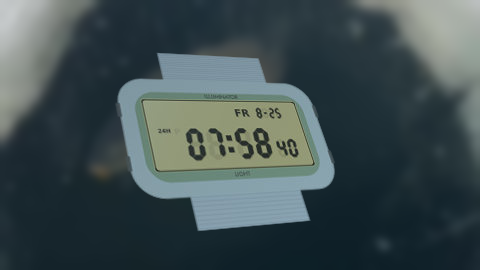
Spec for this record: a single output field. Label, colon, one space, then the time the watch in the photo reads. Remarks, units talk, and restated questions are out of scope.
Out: 7:58:40
